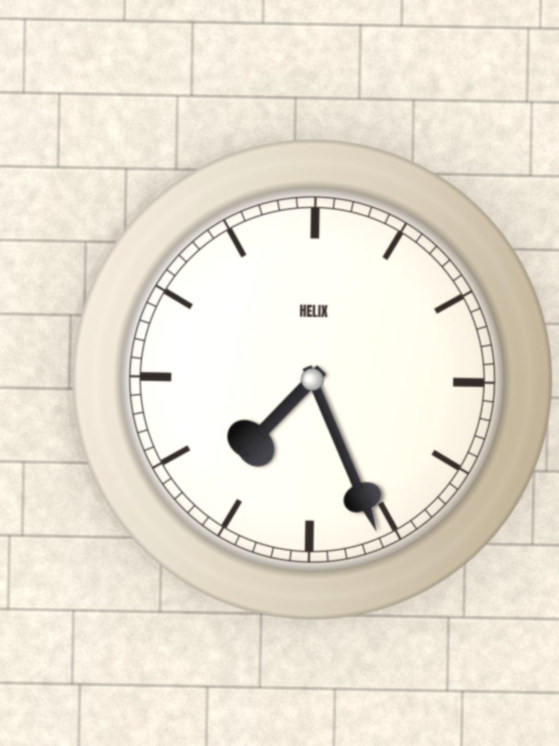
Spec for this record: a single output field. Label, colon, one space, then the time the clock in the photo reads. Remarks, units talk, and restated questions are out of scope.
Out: 7:26
